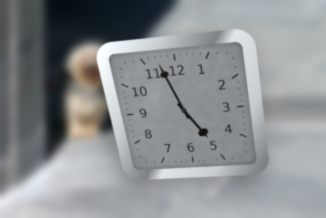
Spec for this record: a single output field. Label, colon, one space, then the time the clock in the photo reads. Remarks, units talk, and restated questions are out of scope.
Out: 4:57
